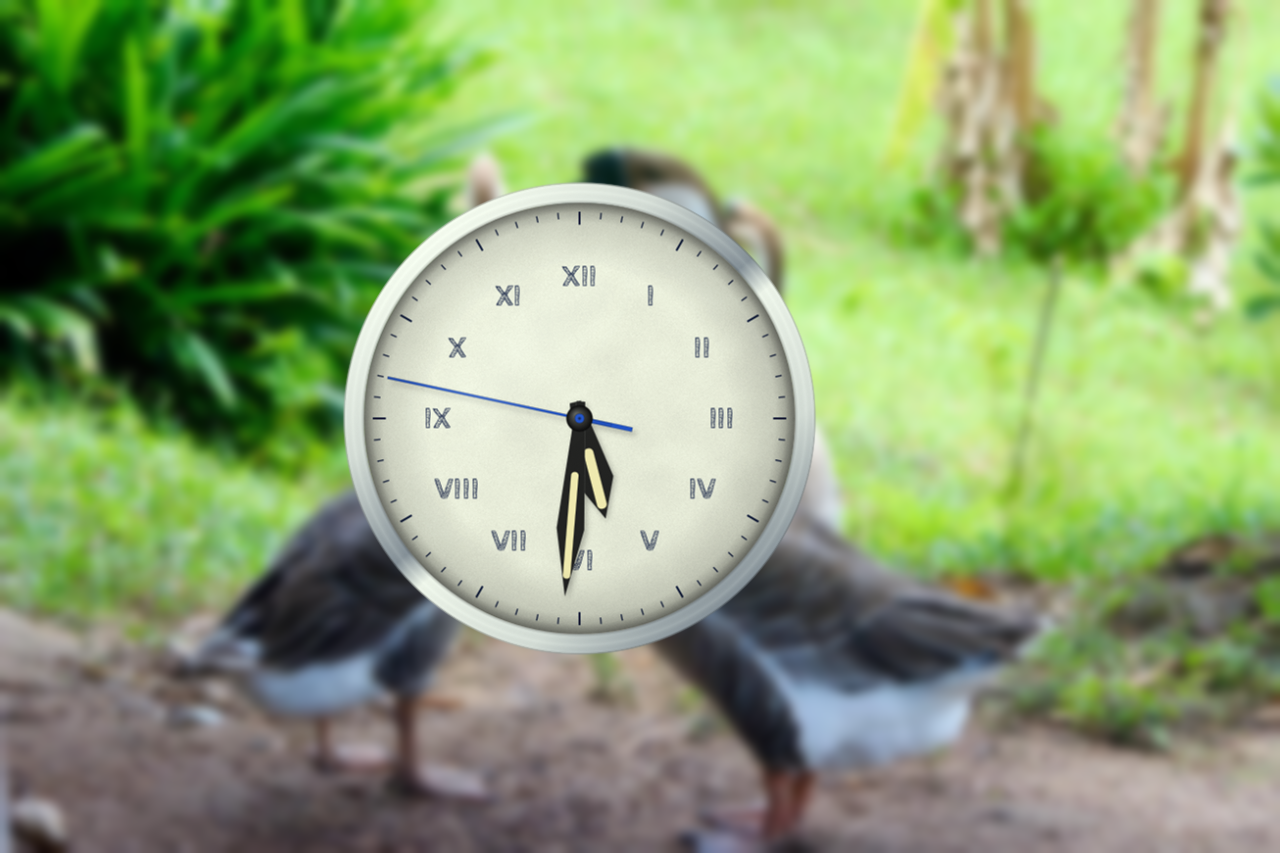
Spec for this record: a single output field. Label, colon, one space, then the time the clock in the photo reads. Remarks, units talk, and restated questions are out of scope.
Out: 5:30:47
